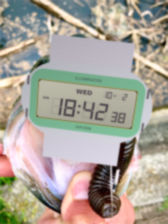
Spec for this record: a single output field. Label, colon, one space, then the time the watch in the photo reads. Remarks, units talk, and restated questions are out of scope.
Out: 18:42:38
